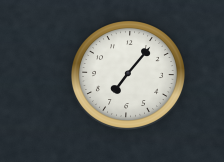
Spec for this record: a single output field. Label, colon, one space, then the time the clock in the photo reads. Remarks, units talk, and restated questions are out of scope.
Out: 7:06
